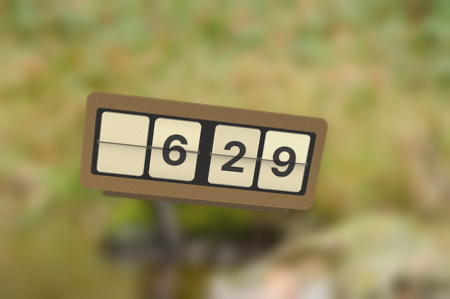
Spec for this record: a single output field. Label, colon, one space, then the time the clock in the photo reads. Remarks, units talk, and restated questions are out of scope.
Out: 6:29
